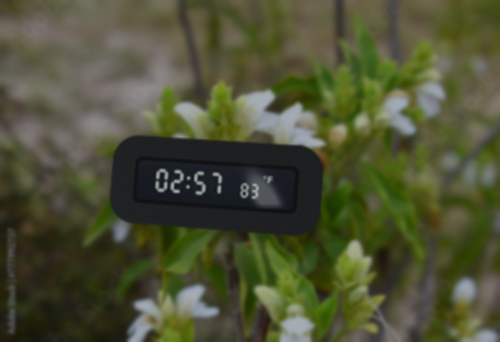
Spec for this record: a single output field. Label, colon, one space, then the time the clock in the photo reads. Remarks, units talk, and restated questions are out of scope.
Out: 2:57
